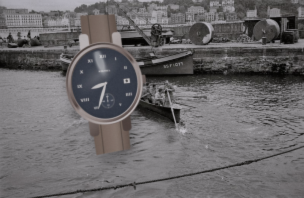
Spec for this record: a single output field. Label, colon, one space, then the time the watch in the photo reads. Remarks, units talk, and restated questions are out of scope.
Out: 8:34
